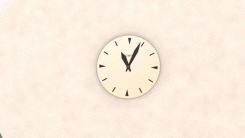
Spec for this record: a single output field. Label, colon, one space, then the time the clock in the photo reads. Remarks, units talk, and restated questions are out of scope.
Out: 11:04
